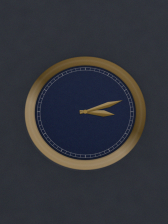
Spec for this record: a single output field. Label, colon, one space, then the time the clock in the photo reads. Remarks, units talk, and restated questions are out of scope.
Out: 3:12
